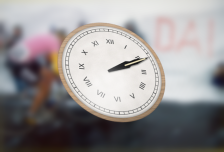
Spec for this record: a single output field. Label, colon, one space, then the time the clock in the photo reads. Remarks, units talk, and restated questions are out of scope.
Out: 2:11
